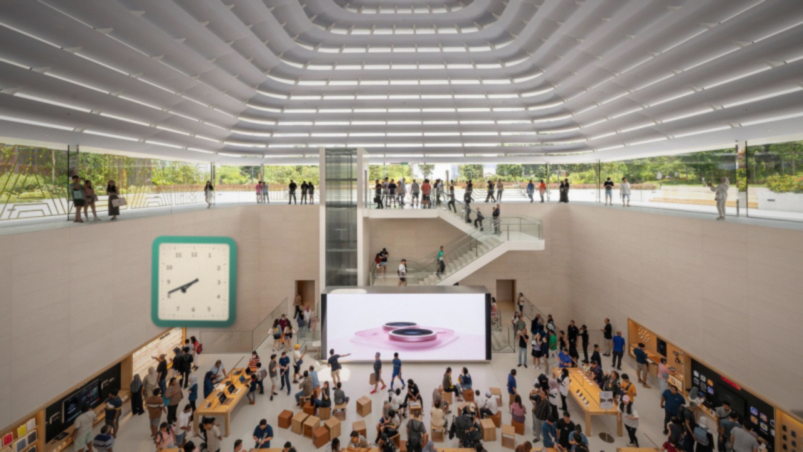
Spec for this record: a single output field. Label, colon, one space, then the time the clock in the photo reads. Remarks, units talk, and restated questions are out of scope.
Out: 7:41
